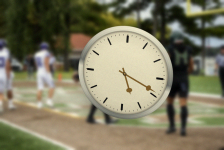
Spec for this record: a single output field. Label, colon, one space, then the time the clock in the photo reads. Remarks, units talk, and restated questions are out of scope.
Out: 5:19
